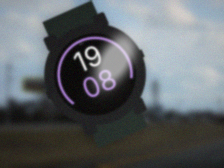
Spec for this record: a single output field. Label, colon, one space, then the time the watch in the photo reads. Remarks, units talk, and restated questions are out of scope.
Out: 19:08
